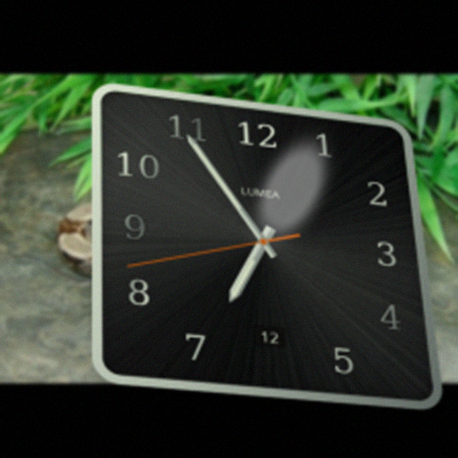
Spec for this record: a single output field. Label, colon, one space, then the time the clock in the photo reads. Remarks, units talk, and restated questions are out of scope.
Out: 6:54:42
